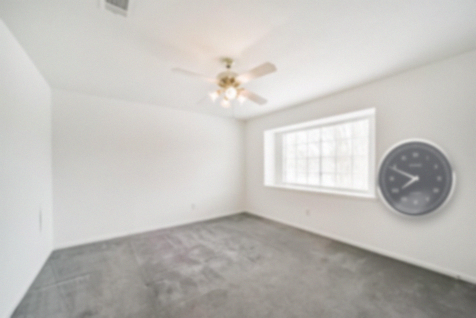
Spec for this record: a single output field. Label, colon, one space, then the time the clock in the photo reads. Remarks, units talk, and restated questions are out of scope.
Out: 7:49
